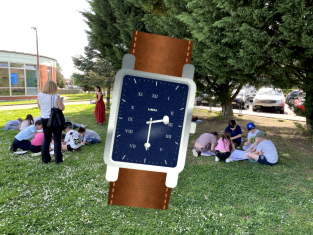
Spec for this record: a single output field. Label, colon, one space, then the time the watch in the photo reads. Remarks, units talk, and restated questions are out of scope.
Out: 2:30
